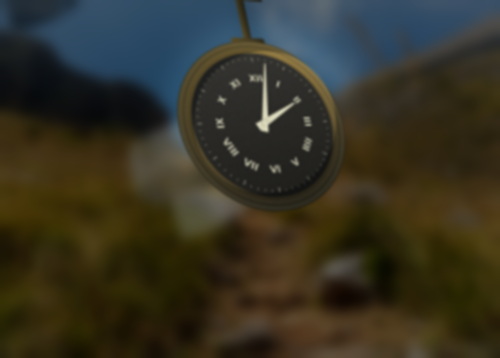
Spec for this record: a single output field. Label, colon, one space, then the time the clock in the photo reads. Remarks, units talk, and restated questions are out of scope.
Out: 2:02
